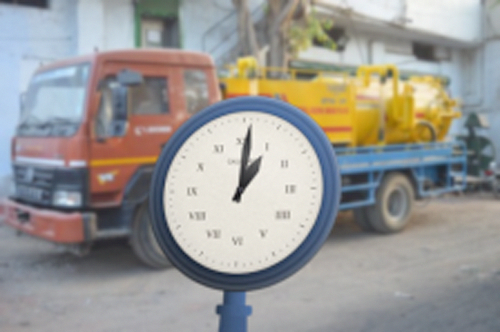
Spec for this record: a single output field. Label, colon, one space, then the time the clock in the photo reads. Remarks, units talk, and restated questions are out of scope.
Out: 1:01
